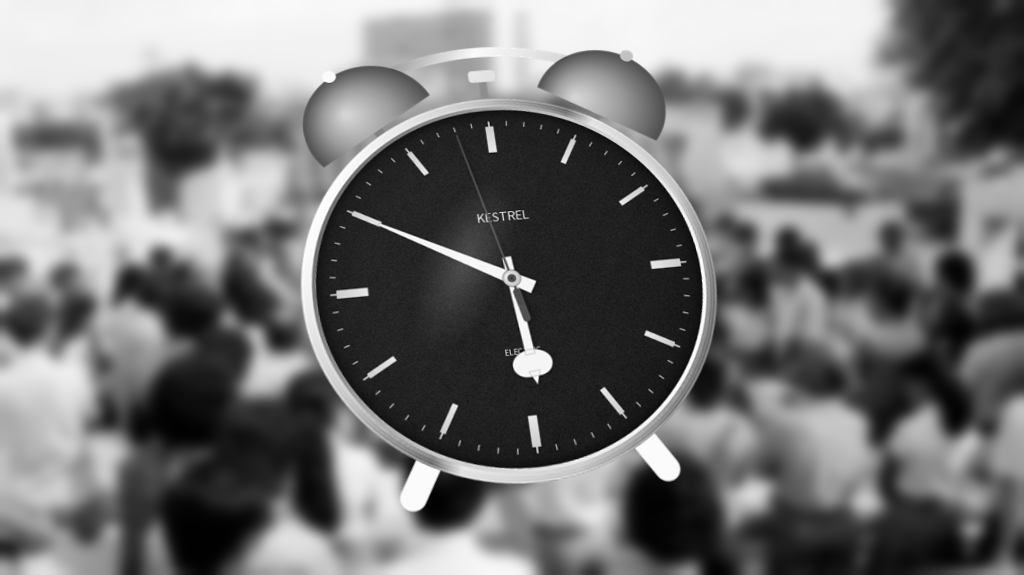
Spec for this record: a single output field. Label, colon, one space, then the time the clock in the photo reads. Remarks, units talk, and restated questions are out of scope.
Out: 5:49:58
